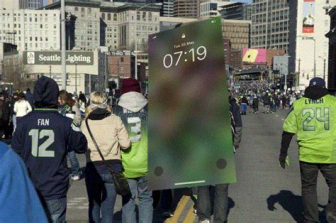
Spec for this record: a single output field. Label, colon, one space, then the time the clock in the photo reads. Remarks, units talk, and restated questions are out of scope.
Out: 7:19
